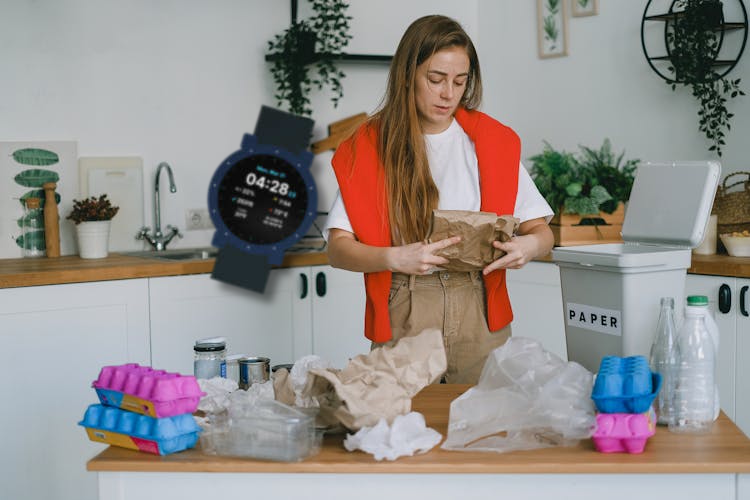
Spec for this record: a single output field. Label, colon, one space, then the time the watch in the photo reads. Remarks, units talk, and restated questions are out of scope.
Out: 4:28
